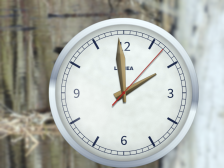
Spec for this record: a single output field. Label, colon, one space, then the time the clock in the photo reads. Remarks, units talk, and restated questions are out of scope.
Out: 1:59:07
